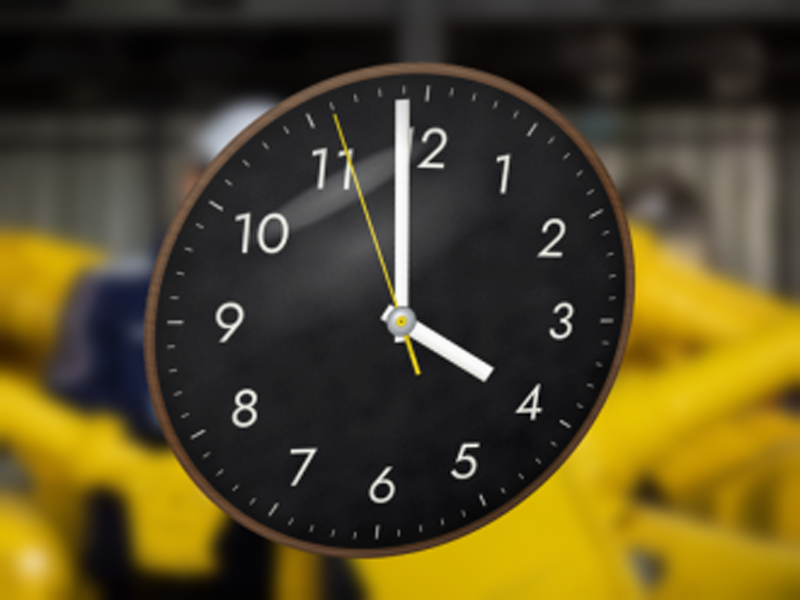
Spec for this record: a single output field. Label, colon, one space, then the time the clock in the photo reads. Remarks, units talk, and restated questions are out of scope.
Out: 3:58:56
